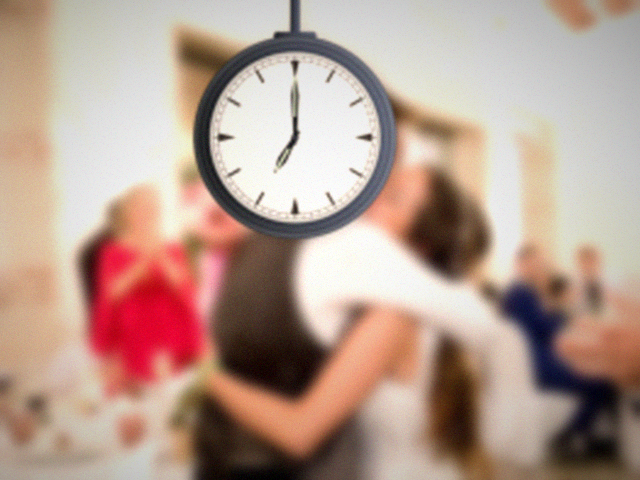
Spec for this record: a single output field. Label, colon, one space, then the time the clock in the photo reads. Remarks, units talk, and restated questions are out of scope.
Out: 7:00
